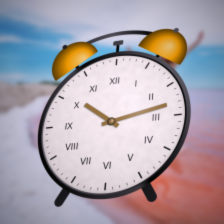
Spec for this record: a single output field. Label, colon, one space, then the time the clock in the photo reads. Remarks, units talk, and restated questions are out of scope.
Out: 10:13
